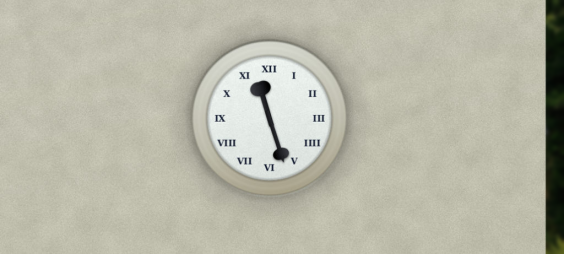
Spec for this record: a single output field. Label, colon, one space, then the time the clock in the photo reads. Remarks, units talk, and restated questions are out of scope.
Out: 11:27
